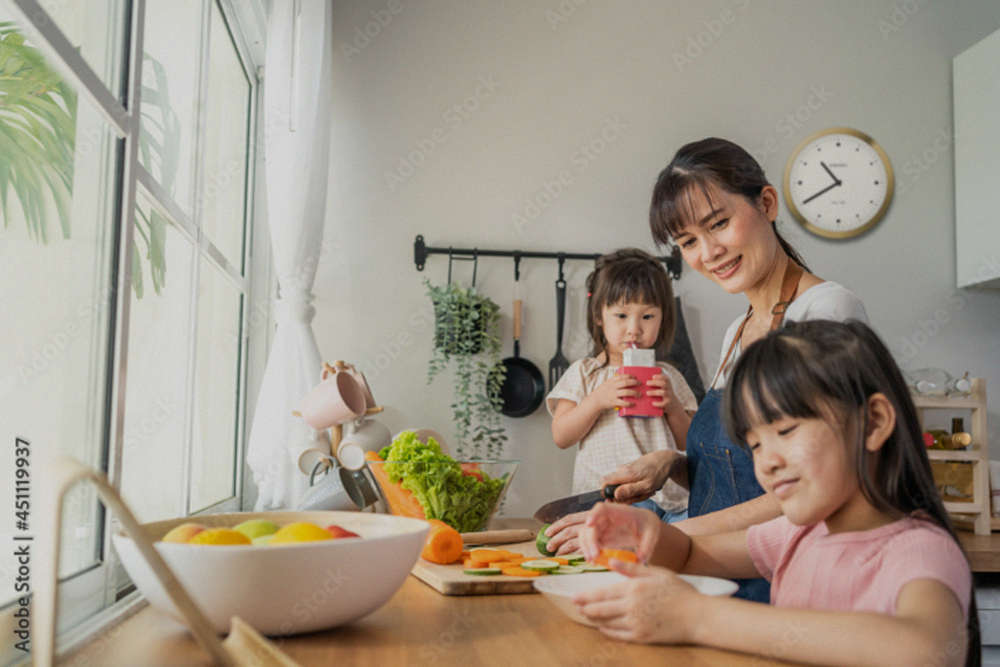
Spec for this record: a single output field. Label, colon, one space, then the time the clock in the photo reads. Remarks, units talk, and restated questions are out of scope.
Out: 10:40
